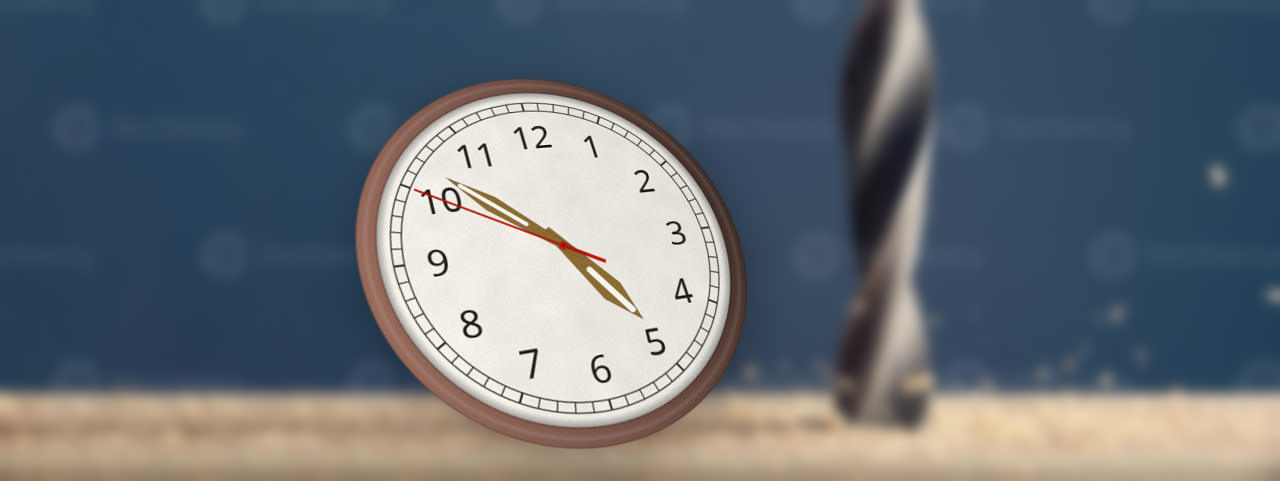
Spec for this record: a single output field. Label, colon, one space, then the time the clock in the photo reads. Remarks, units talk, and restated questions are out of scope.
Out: 4:51:50
